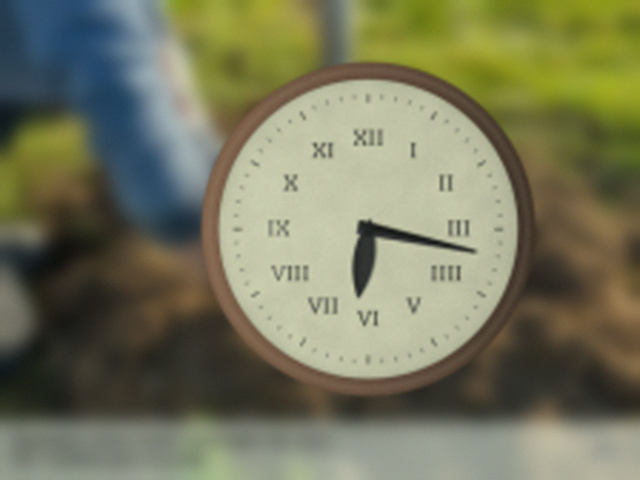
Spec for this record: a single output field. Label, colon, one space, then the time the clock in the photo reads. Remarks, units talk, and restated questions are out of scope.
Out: 6:17
